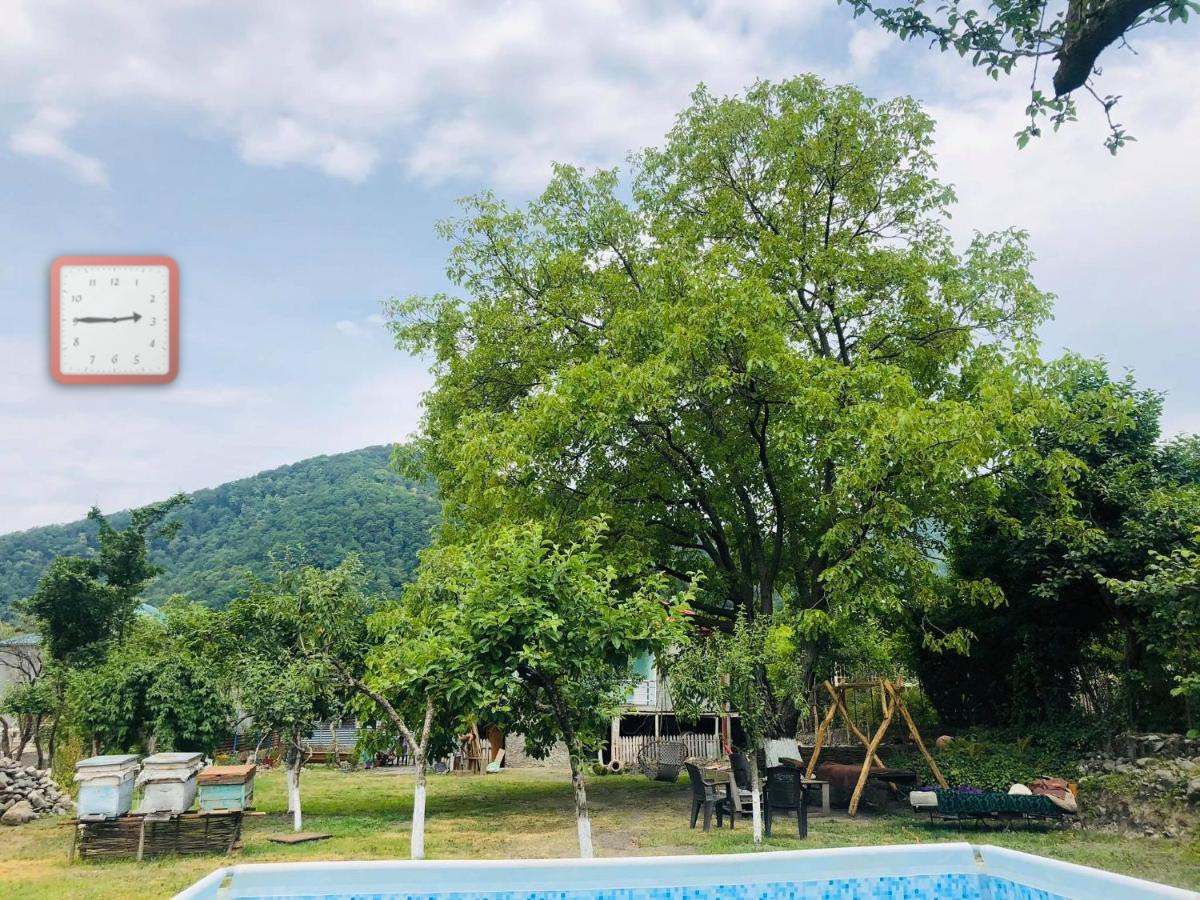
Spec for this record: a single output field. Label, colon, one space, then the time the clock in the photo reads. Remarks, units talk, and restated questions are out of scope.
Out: 2:45
